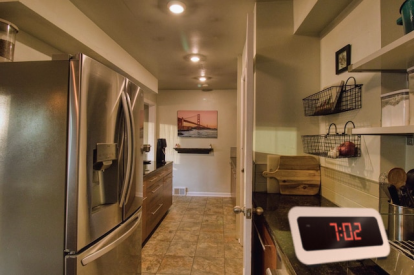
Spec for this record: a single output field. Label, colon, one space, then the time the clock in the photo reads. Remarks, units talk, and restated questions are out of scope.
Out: 7:02
